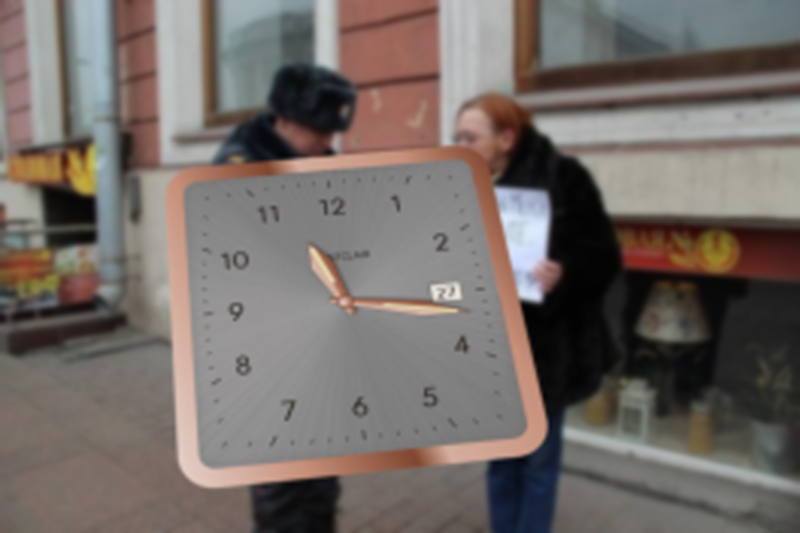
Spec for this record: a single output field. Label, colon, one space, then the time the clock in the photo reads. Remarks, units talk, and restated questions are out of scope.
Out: 11:17
